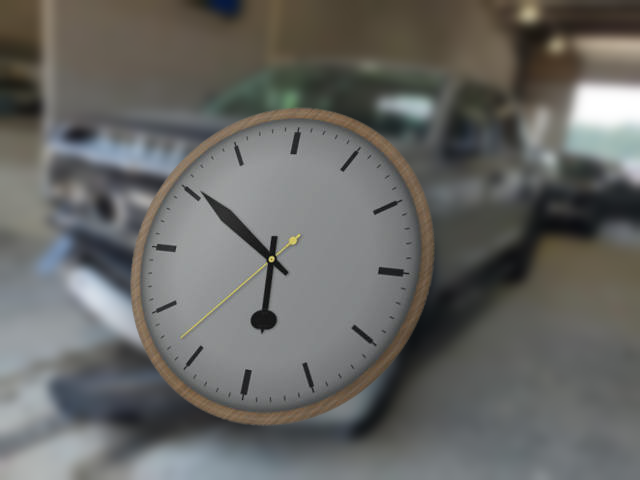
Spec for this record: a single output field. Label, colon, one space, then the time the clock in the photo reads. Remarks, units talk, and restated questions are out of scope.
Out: 5:50:37
